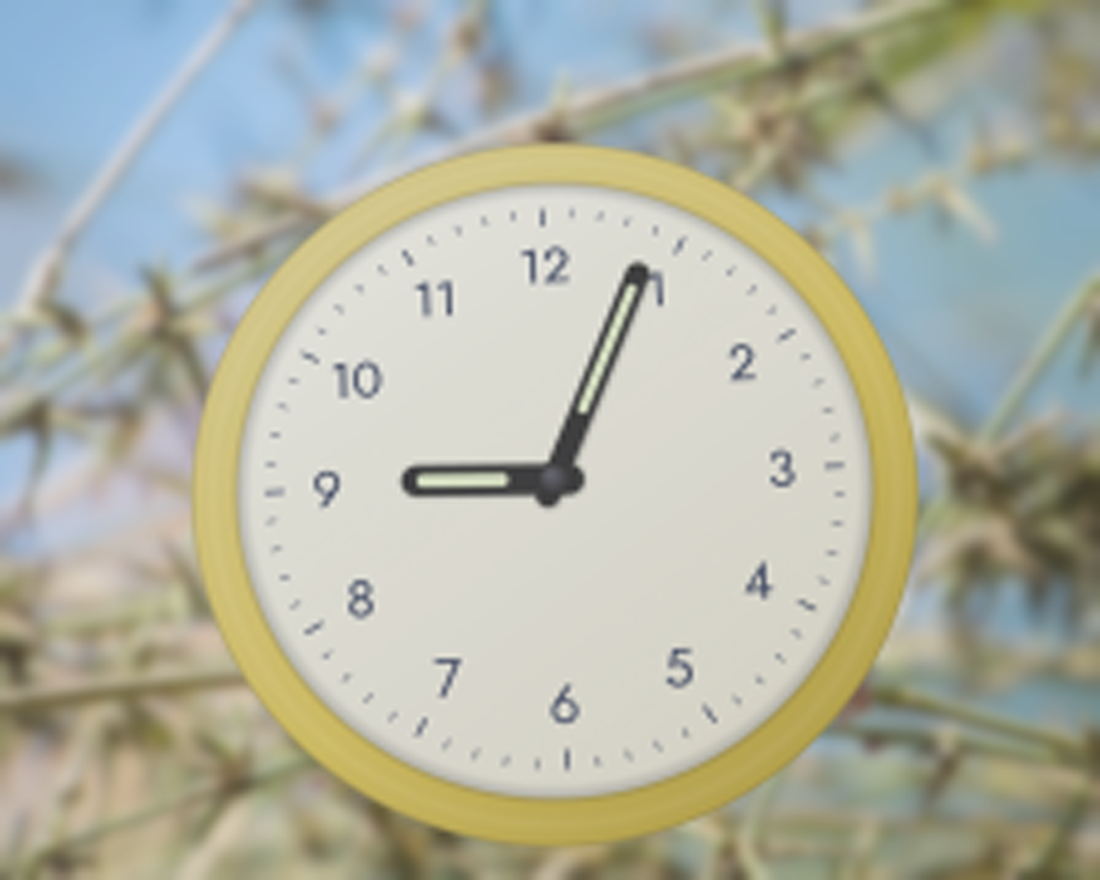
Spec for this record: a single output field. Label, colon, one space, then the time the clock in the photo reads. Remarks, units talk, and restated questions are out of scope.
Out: 9:04
